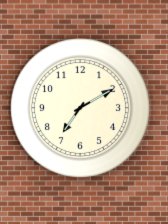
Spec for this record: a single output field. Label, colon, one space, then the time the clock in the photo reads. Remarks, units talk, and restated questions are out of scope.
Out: 7:10
